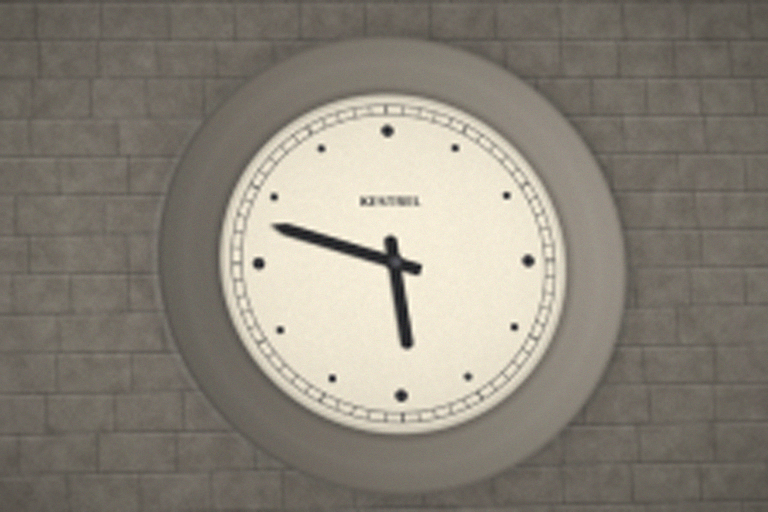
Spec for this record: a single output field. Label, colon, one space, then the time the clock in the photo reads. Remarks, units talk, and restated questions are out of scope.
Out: 5:48
